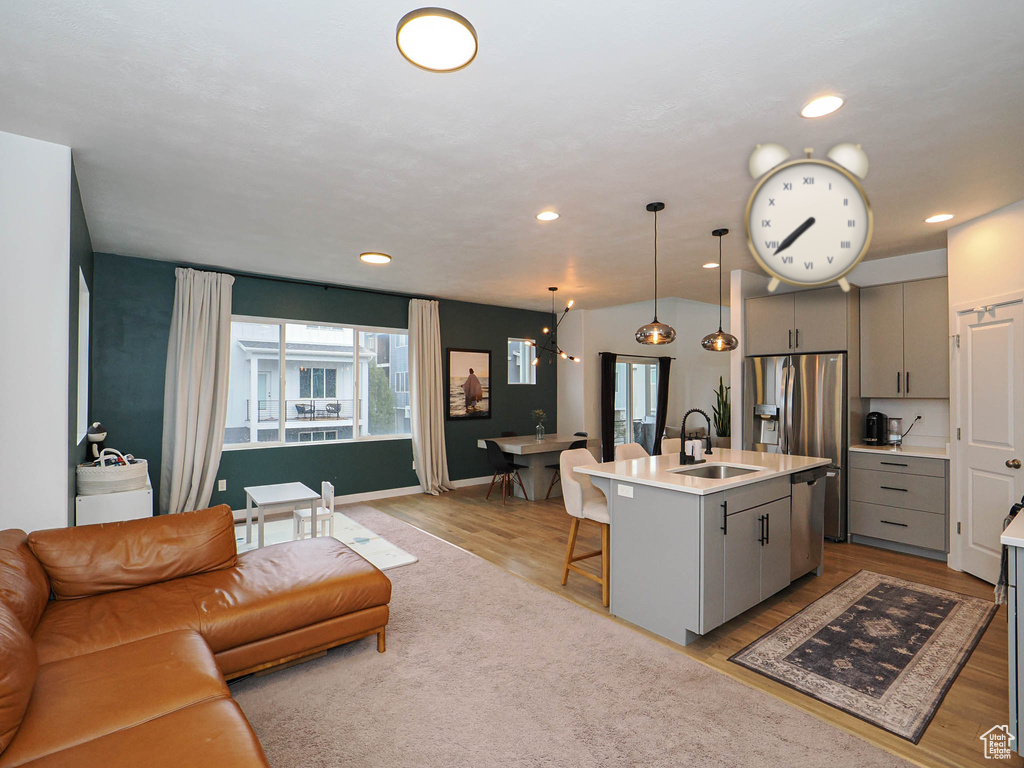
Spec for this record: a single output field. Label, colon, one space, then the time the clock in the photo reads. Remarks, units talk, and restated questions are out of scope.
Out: 7:38
